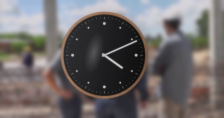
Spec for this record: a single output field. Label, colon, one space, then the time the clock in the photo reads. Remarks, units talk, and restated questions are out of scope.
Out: 4:11
